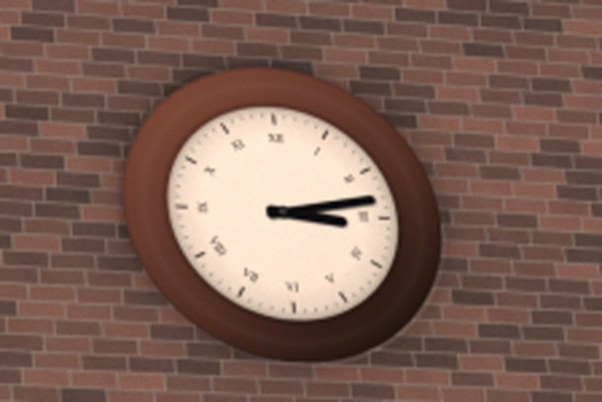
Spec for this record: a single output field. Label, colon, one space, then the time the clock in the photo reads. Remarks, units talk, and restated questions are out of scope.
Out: 3:13
